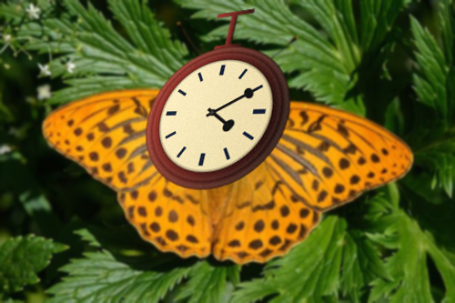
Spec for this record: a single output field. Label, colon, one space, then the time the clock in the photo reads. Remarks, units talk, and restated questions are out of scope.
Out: 4:10
